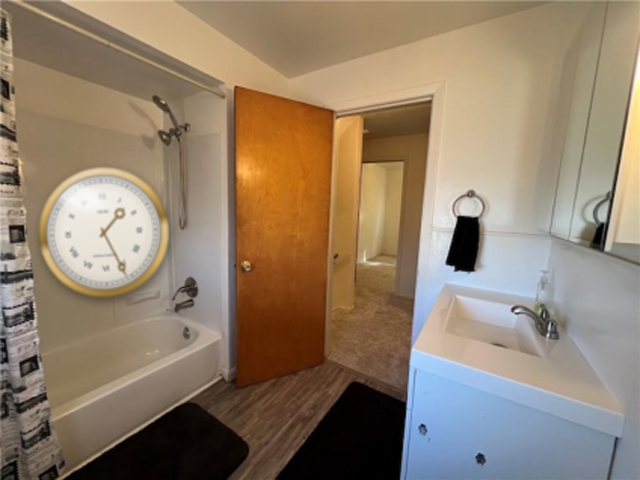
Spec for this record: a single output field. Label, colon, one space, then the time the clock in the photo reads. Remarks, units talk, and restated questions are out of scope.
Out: 1:26
